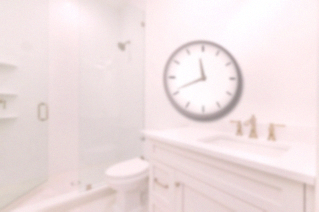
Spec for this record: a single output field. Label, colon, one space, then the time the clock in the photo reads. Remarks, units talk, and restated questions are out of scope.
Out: 11:41
